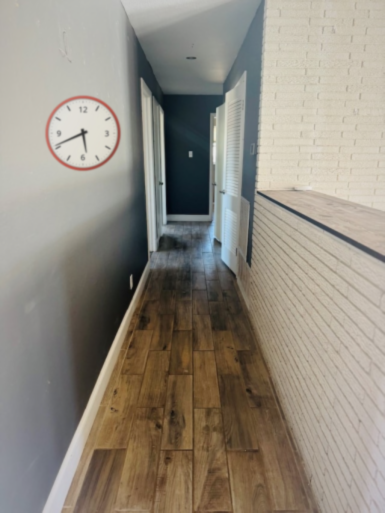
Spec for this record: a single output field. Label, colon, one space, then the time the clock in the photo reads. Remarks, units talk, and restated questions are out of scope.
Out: 5:41
